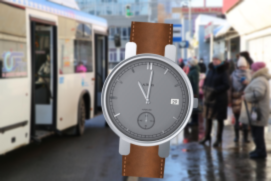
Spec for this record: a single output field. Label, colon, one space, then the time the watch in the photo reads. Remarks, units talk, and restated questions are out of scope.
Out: 11:01
